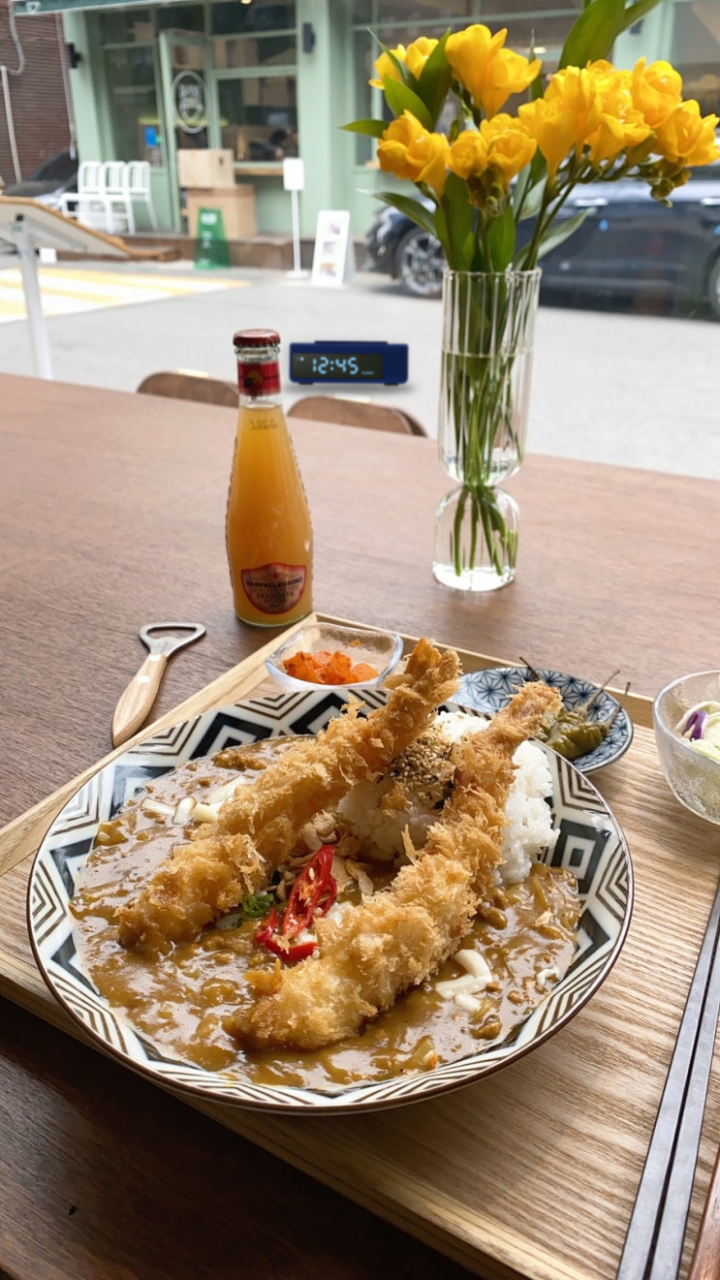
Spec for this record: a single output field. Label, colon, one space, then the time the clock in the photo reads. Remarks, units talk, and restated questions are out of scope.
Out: 12:45
